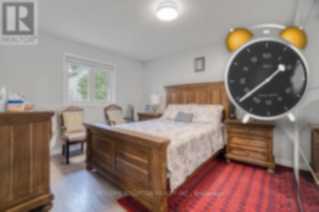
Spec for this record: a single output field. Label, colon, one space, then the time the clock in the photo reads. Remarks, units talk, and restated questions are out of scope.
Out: 1:39
